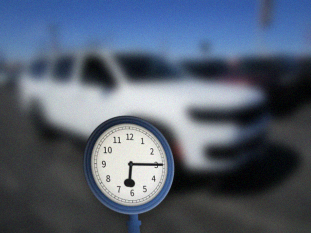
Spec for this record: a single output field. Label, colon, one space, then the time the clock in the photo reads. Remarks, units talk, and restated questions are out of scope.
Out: 6:15
